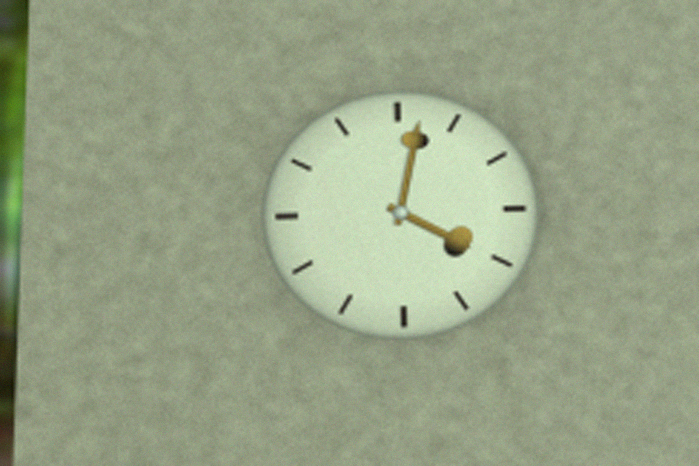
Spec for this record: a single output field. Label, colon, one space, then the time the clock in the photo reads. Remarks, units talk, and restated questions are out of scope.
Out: 4:02
